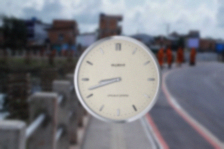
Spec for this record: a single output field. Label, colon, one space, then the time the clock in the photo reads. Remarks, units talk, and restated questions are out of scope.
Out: 8:42
